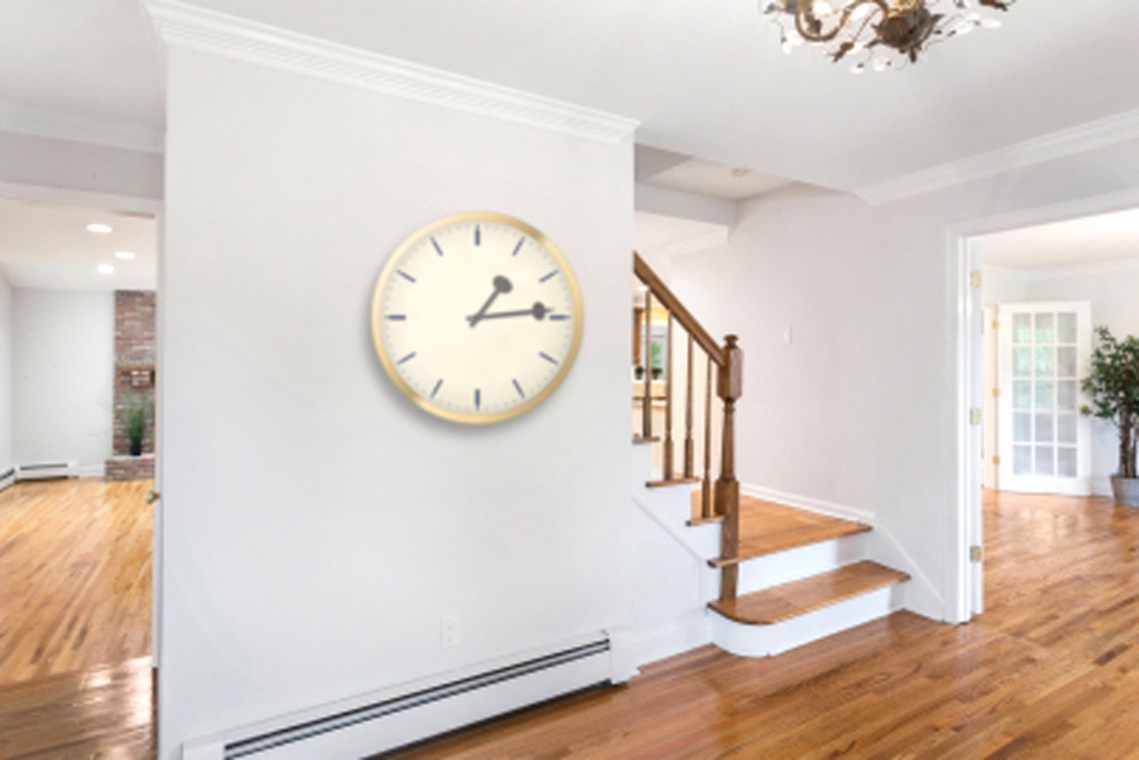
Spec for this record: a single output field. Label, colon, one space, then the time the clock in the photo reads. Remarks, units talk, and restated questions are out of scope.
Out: 1:14
